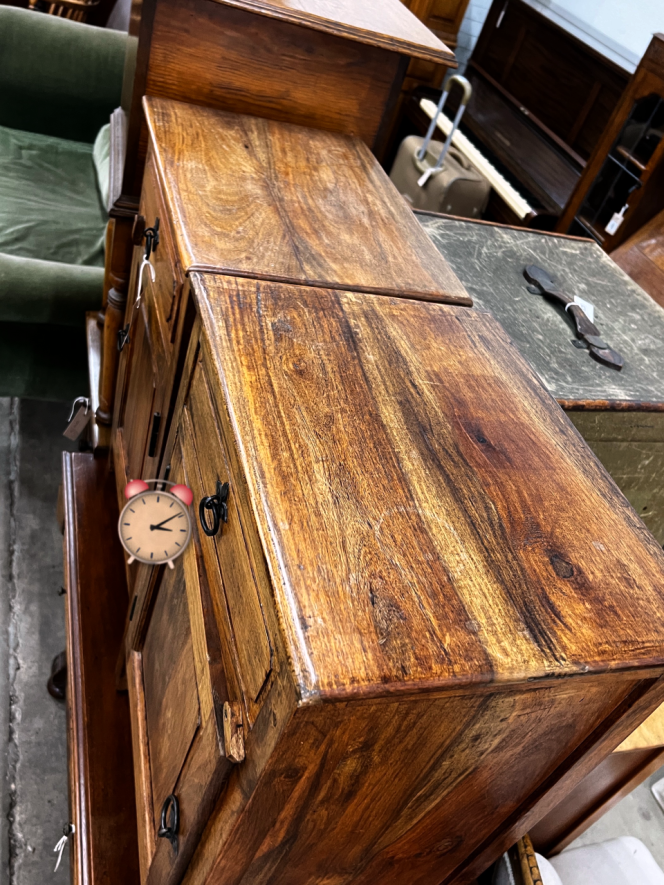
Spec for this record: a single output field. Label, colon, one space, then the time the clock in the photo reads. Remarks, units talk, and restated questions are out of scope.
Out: 3:09
